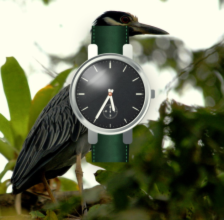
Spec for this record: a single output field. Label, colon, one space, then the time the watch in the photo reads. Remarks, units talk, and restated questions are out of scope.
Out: 5:35
